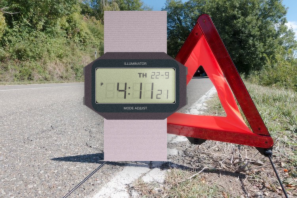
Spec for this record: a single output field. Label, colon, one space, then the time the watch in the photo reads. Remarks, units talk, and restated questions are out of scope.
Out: 4:11:21
